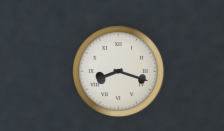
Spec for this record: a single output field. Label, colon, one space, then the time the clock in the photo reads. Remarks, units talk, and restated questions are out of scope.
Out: 8:18
